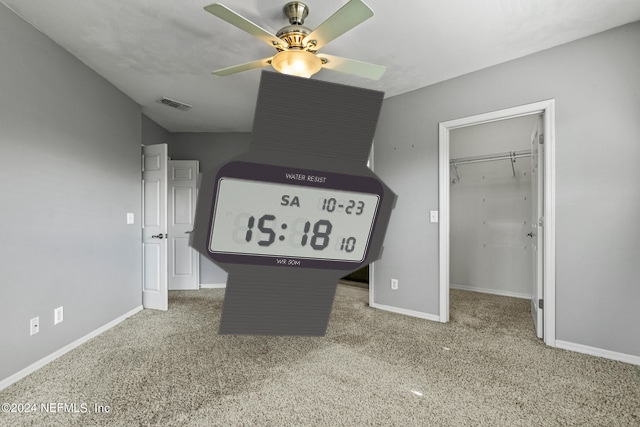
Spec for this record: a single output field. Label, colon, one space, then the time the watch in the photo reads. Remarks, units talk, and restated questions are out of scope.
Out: 15:18:10
